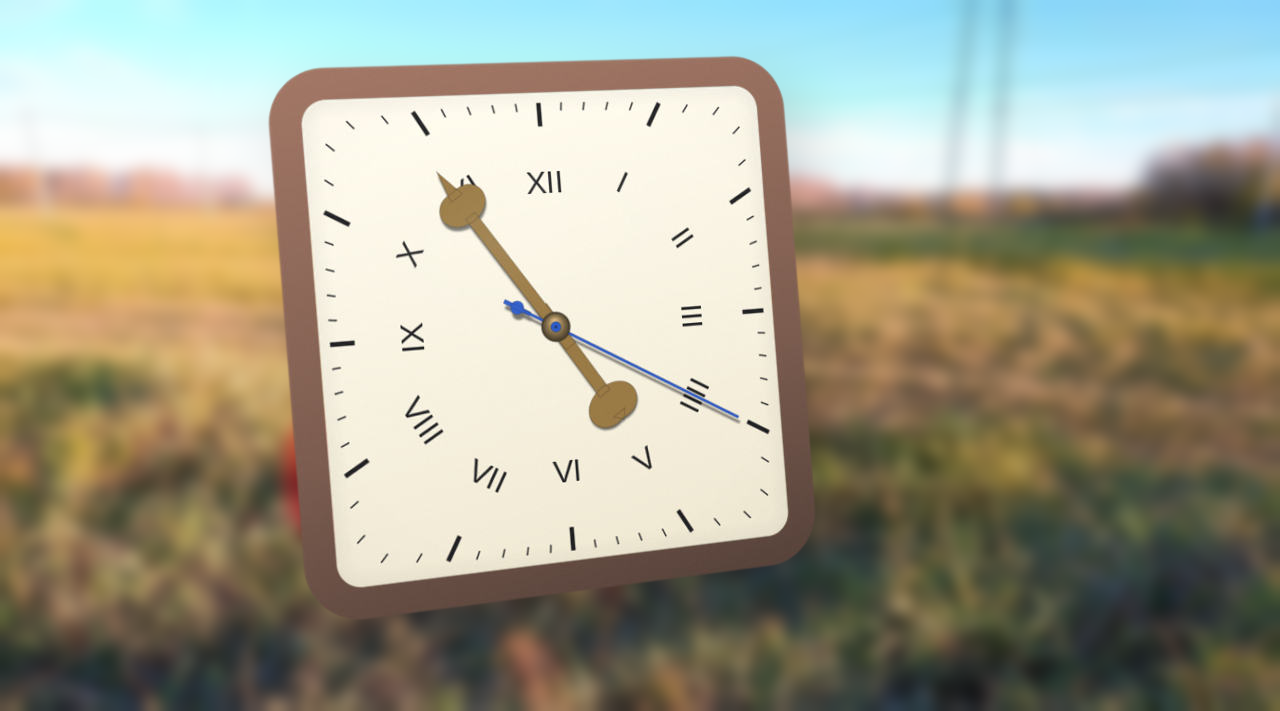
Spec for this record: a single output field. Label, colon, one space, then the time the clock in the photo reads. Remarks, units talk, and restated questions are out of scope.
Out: 4:54:20
